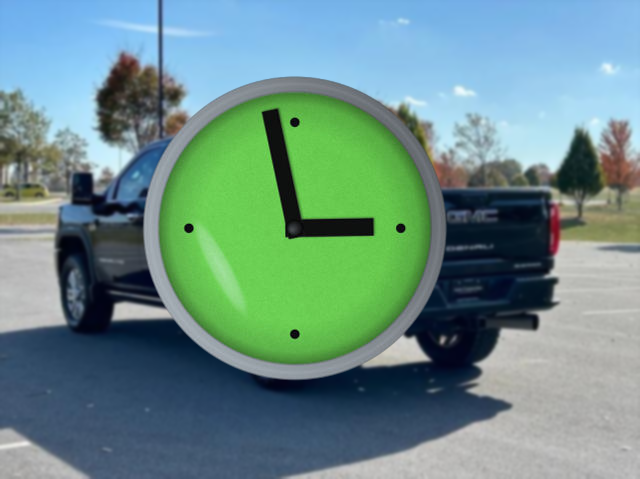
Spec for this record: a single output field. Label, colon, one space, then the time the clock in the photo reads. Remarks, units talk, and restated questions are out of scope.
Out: 2:58
